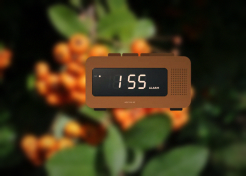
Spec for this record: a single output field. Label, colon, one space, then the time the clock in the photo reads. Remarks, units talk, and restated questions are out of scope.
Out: 1:55
